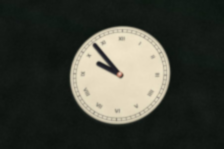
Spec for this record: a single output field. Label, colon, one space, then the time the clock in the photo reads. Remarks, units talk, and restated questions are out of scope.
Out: 9:53
